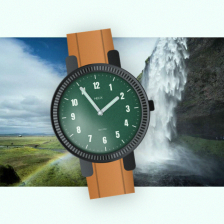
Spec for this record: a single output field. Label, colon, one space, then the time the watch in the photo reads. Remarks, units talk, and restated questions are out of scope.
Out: 1:55
